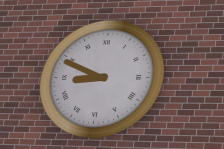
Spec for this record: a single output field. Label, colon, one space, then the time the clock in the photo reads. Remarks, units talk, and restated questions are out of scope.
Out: 8:49
